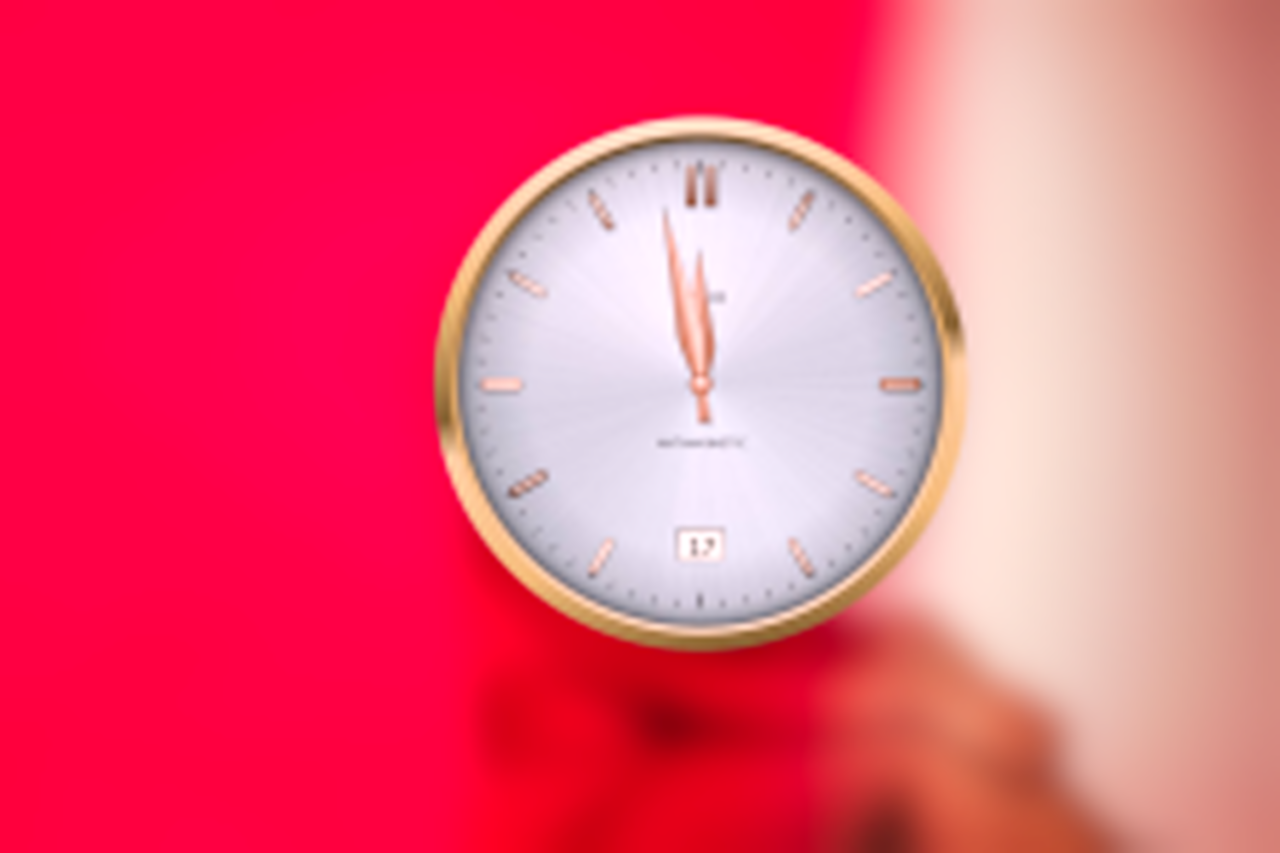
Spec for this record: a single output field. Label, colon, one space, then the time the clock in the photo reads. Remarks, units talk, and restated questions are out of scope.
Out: 11:58
